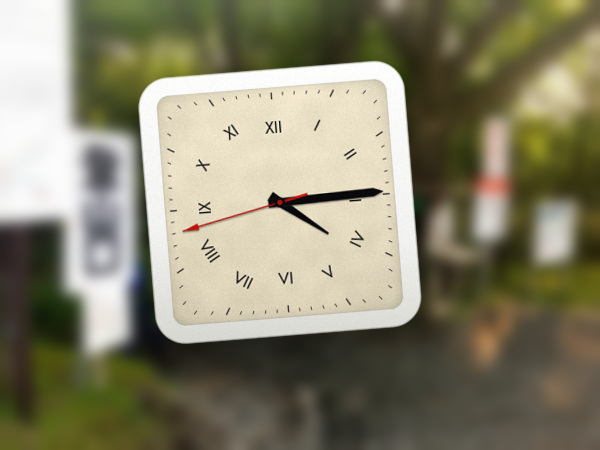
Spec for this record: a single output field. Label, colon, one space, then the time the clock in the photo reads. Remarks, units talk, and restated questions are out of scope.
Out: 4:14:43
